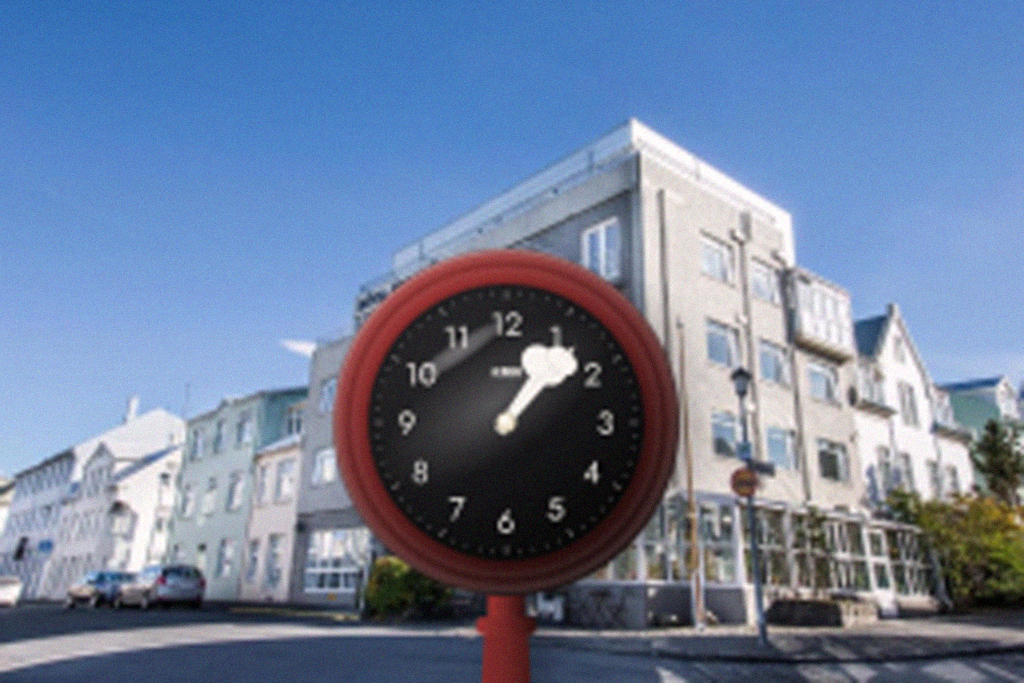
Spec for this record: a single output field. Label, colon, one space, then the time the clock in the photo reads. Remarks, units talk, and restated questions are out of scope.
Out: 1:07
